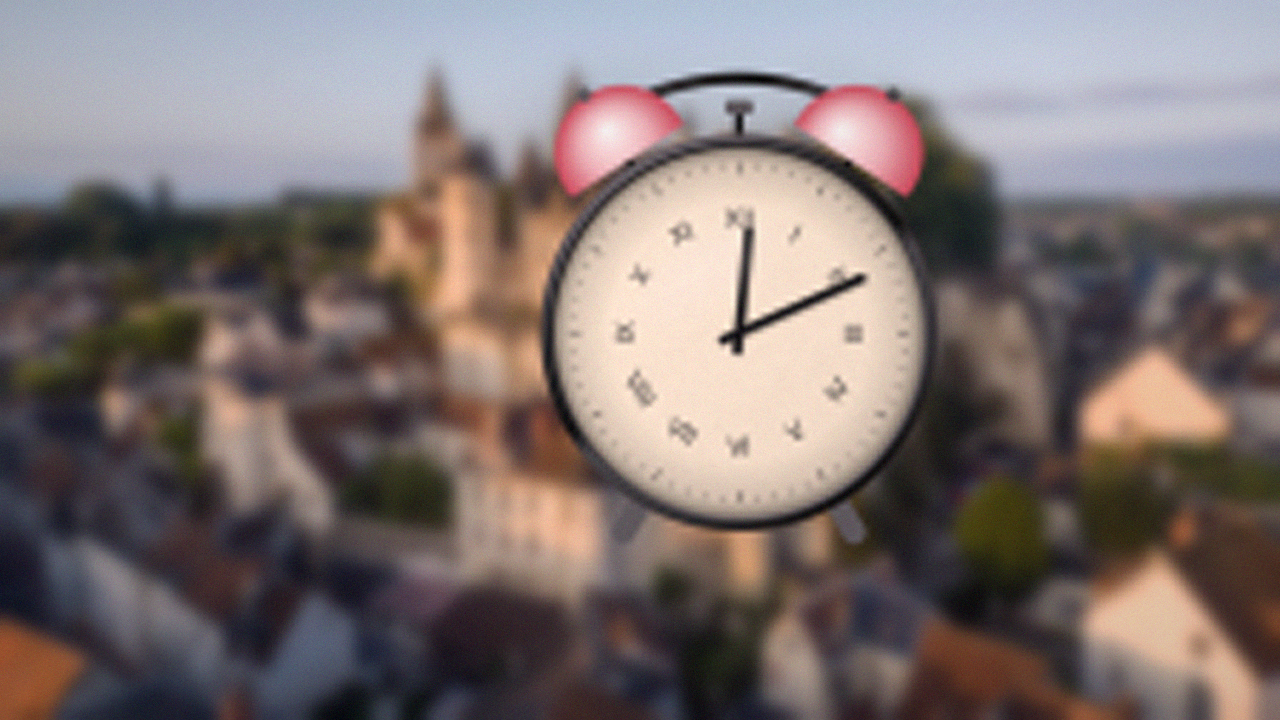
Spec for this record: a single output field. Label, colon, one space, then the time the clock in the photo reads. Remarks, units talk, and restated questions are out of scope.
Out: 12:11
